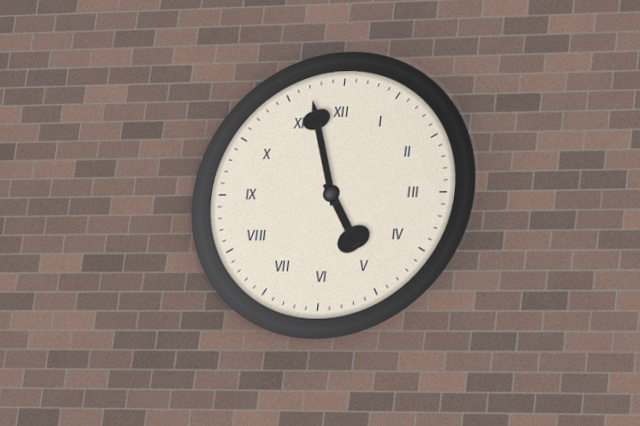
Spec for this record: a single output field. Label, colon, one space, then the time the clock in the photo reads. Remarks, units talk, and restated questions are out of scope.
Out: 4:57
